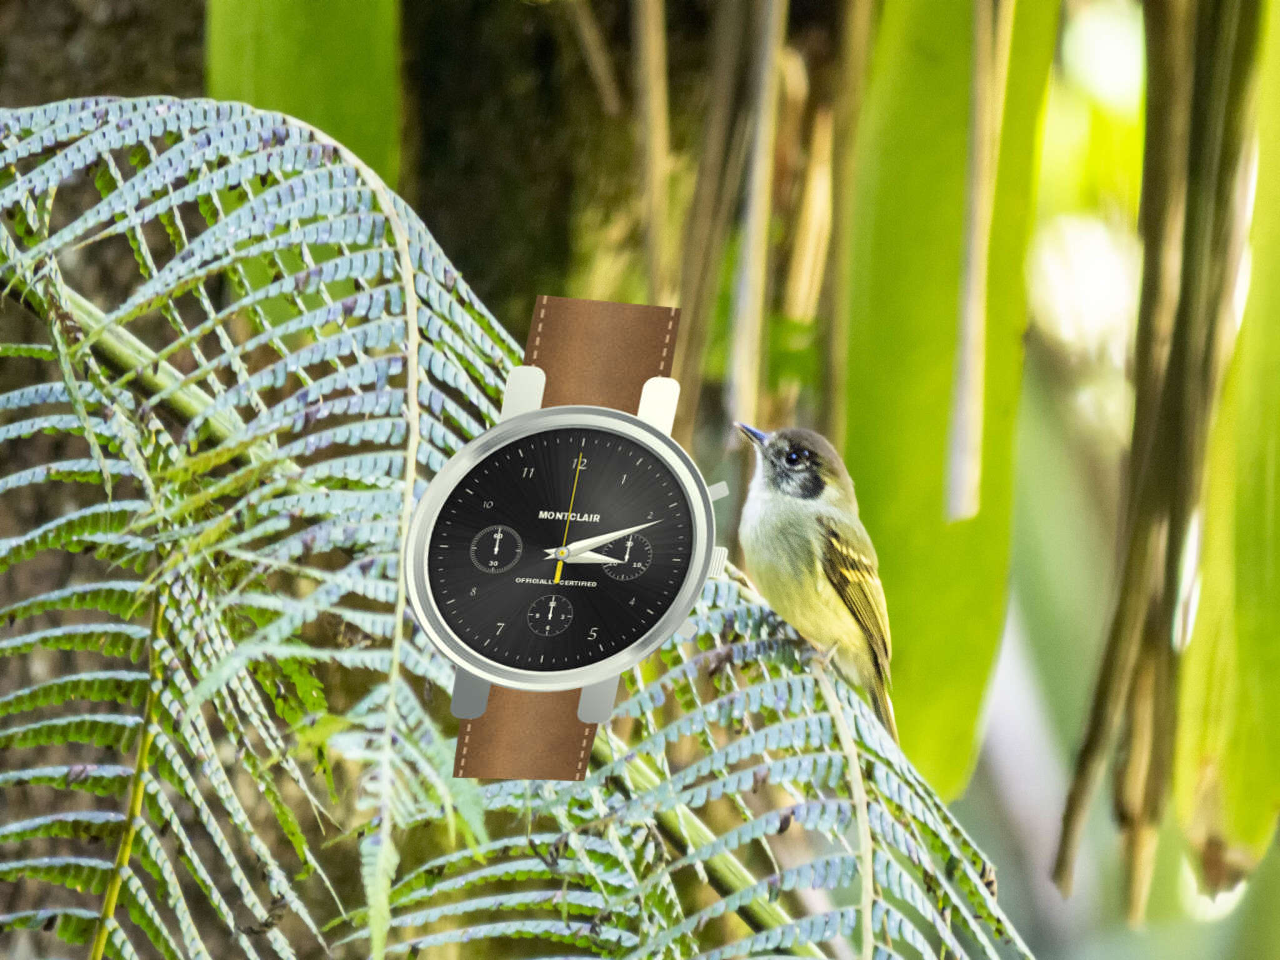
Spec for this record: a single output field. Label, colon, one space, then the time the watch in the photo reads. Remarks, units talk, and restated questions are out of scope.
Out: 3:11
